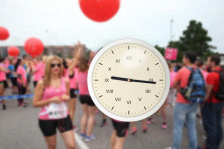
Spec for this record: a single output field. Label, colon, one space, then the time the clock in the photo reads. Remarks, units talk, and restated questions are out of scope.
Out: 9:16
